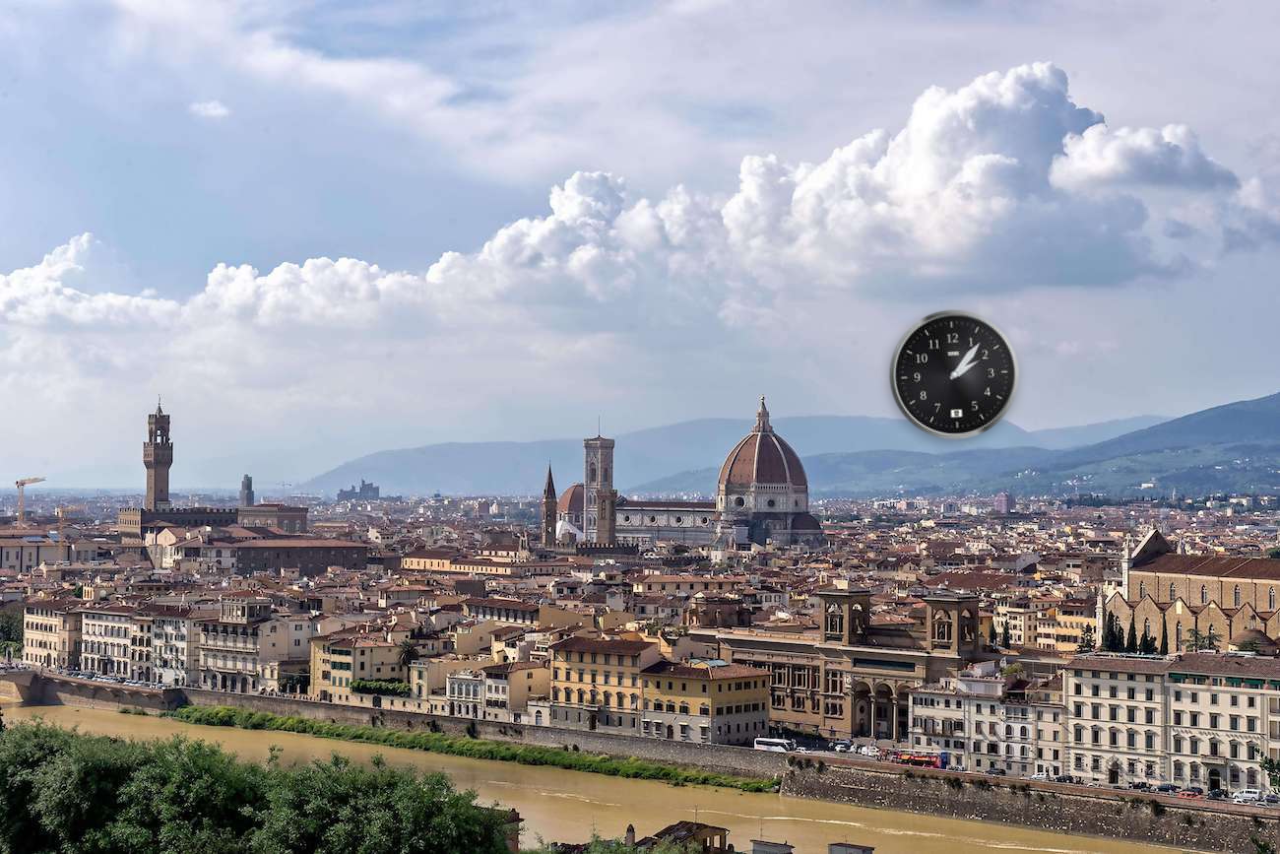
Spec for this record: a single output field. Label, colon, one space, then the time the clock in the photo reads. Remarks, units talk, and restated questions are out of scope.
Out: 2:07
